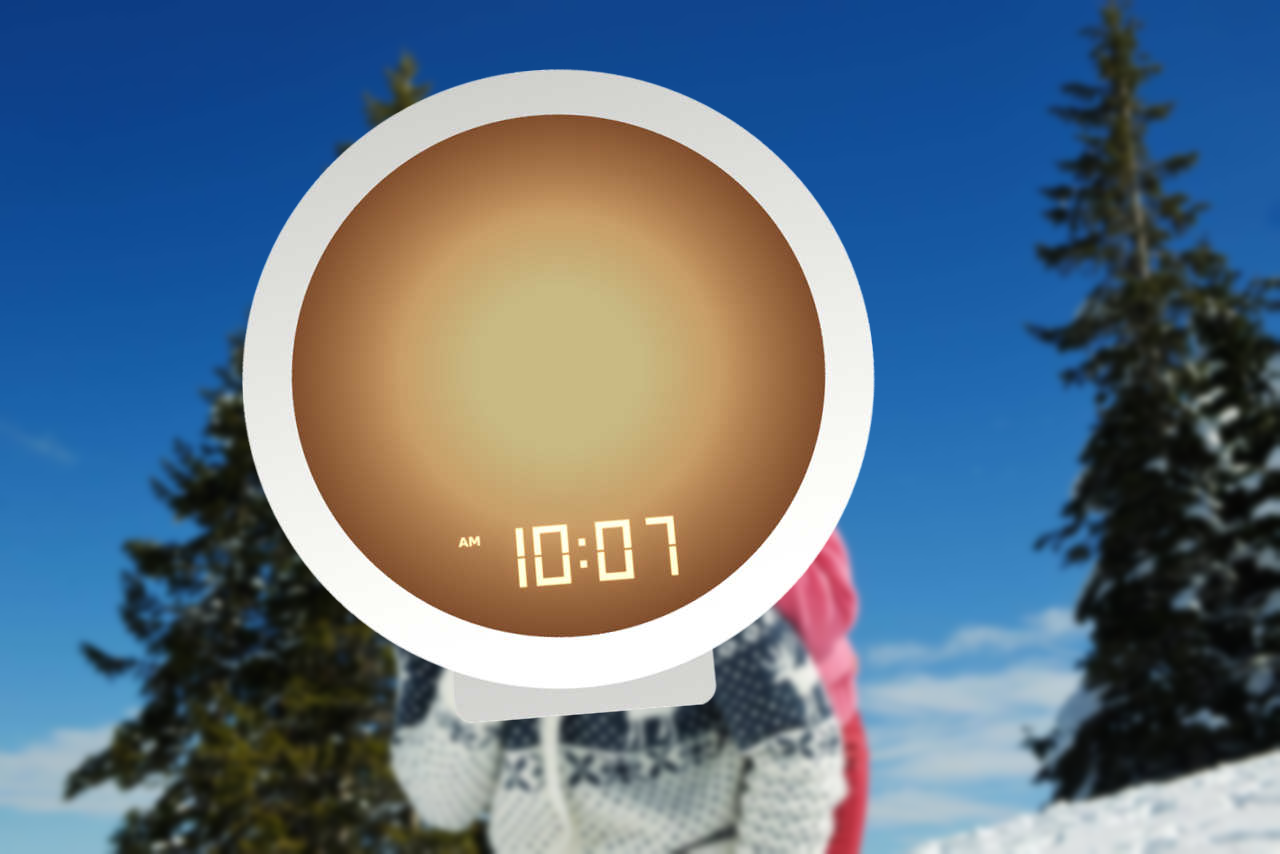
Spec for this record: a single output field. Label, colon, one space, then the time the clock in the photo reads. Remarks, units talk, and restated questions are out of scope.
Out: 10:07
